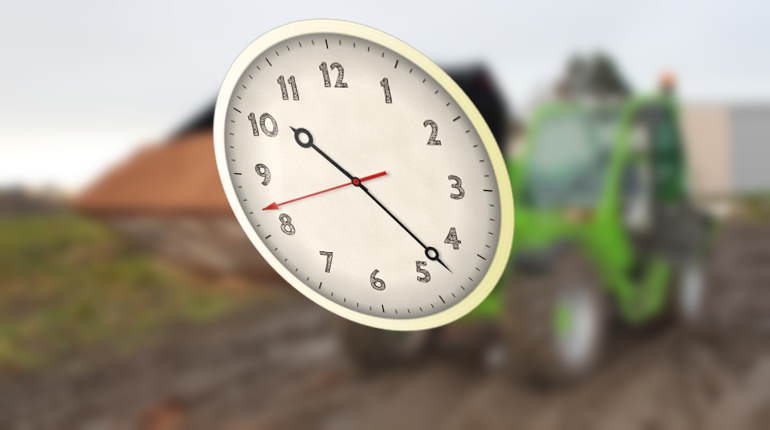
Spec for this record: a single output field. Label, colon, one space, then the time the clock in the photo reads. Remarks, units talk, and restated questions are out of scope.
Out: 10:22:42
